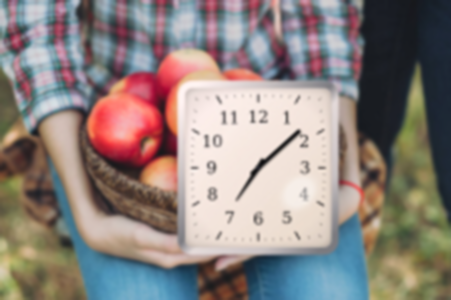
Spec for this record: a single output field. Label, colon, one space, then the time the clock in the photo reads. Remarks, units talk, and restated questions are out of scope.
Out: 7:08
